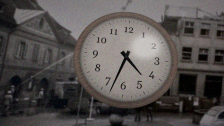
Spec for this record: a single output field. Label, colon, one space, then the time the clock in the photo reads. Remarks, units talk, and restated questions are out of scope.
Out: 4:33
